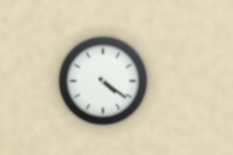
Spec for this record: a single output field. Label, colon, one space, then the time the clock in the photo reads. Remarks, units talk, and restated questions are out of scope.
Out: 4:21
